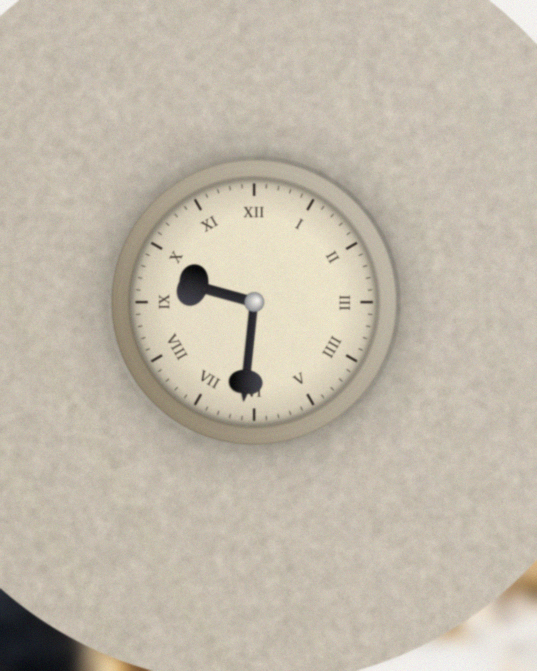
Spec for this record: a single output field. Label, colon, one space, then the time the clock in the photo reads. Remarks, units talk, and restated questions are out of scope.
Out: 9:31
